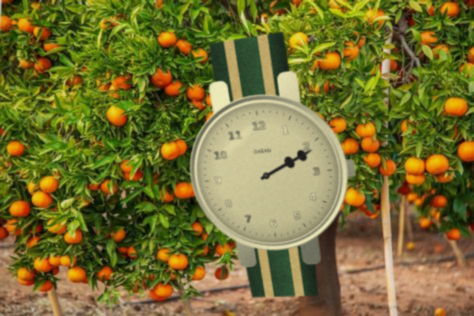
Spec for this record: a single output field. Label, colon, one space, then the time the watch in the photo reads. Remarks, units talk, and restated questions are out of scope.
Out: 2:11
